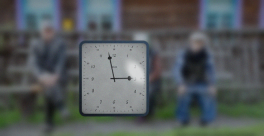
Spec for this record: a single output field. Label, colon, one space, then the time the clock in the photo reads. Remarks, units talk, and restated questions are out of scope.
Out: 2:58
